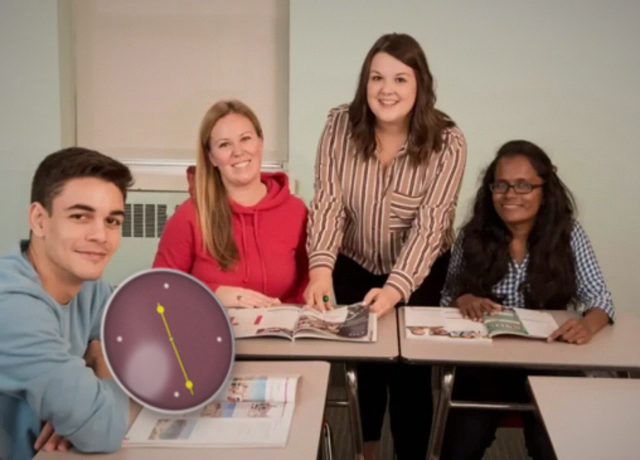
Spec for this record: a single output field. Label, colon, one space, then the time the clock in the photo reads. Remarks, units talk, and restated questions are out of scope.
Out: 11:27
